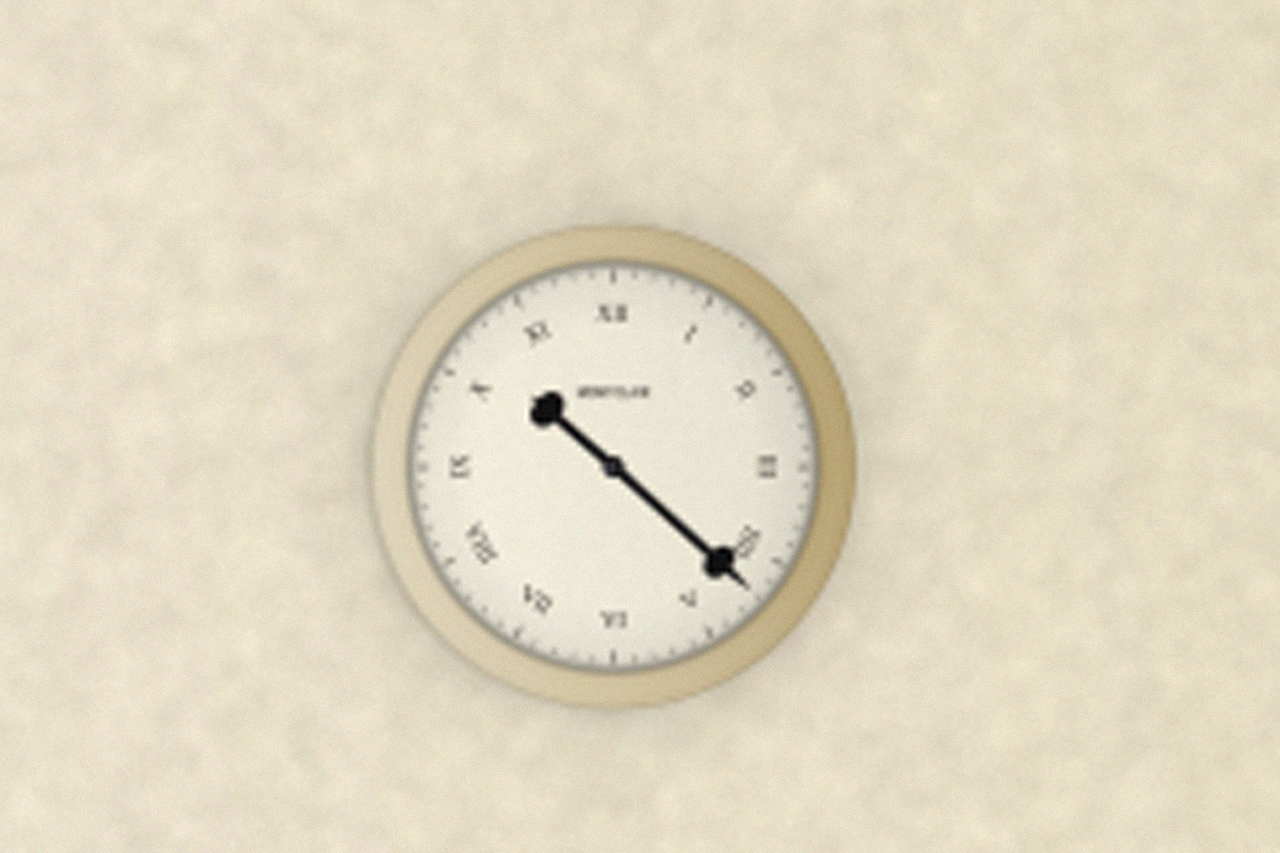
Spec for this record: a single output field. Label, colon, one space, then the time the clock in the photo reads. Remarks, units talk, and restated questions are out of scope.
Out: 10:22
